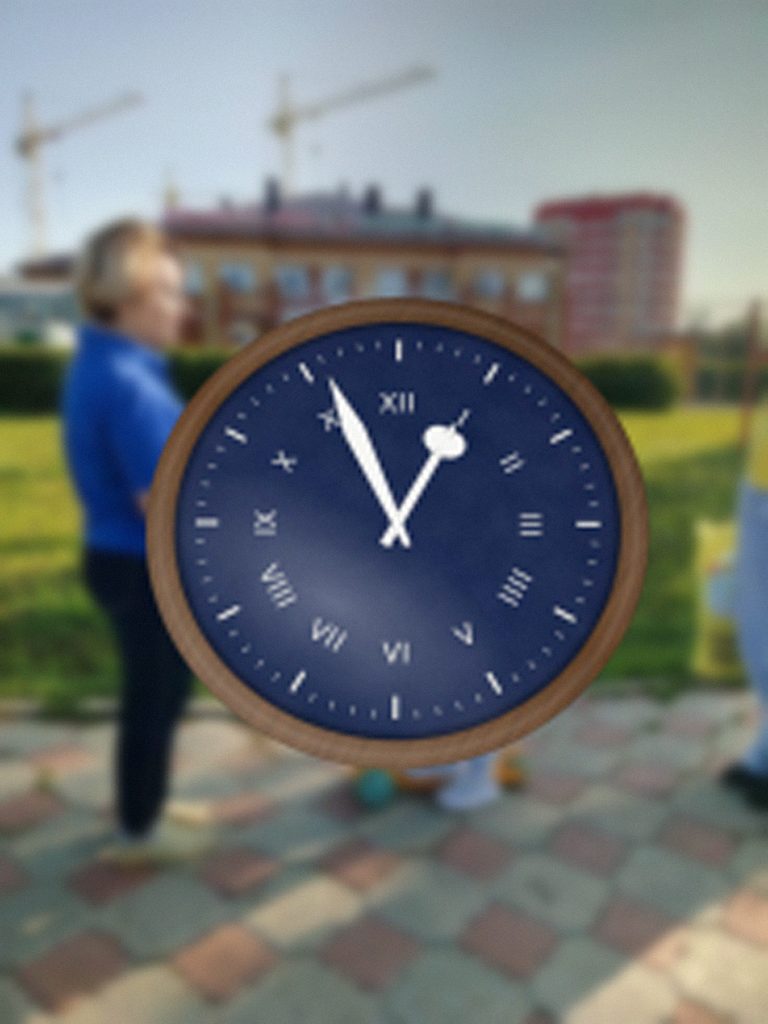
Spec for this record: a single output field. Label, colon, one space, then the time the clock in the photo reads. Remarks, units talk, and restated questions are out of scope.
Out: 12:56
